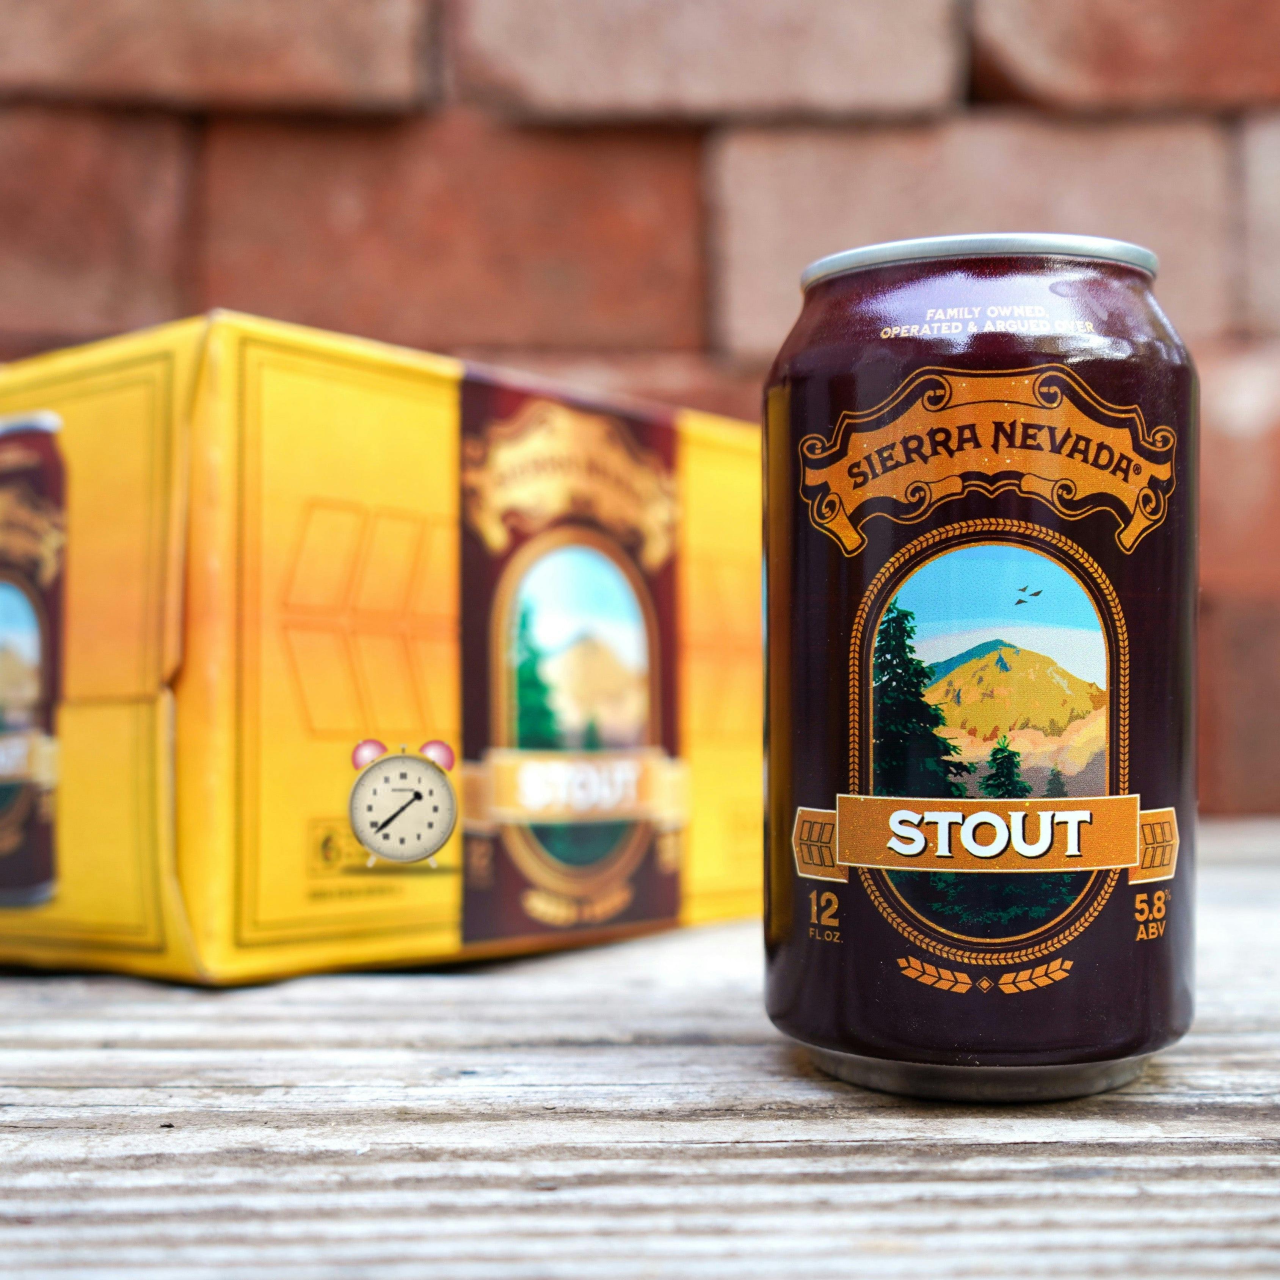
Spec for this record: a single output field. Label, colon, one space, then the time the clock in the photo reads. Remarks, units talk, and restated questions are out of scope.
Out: 1:38
